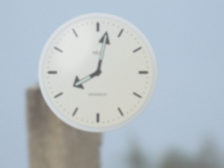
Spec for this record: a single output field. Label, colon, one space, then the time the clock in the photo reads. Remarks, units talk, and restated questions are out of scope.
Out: 8:02
